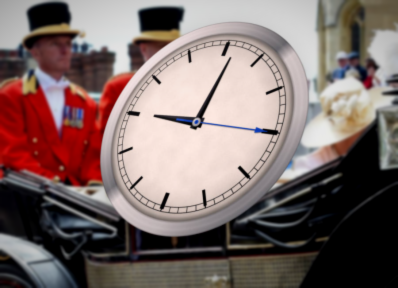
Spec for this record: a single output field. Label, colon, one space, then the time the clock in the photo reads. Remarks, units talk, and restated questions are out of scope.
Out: 9:01:15
